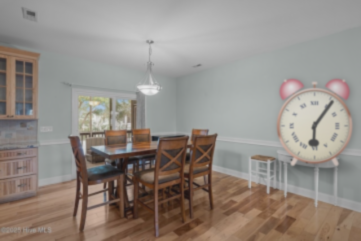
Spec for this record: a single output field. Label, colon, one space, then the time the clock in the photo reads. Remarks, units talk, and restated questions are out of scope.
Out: 6:06
